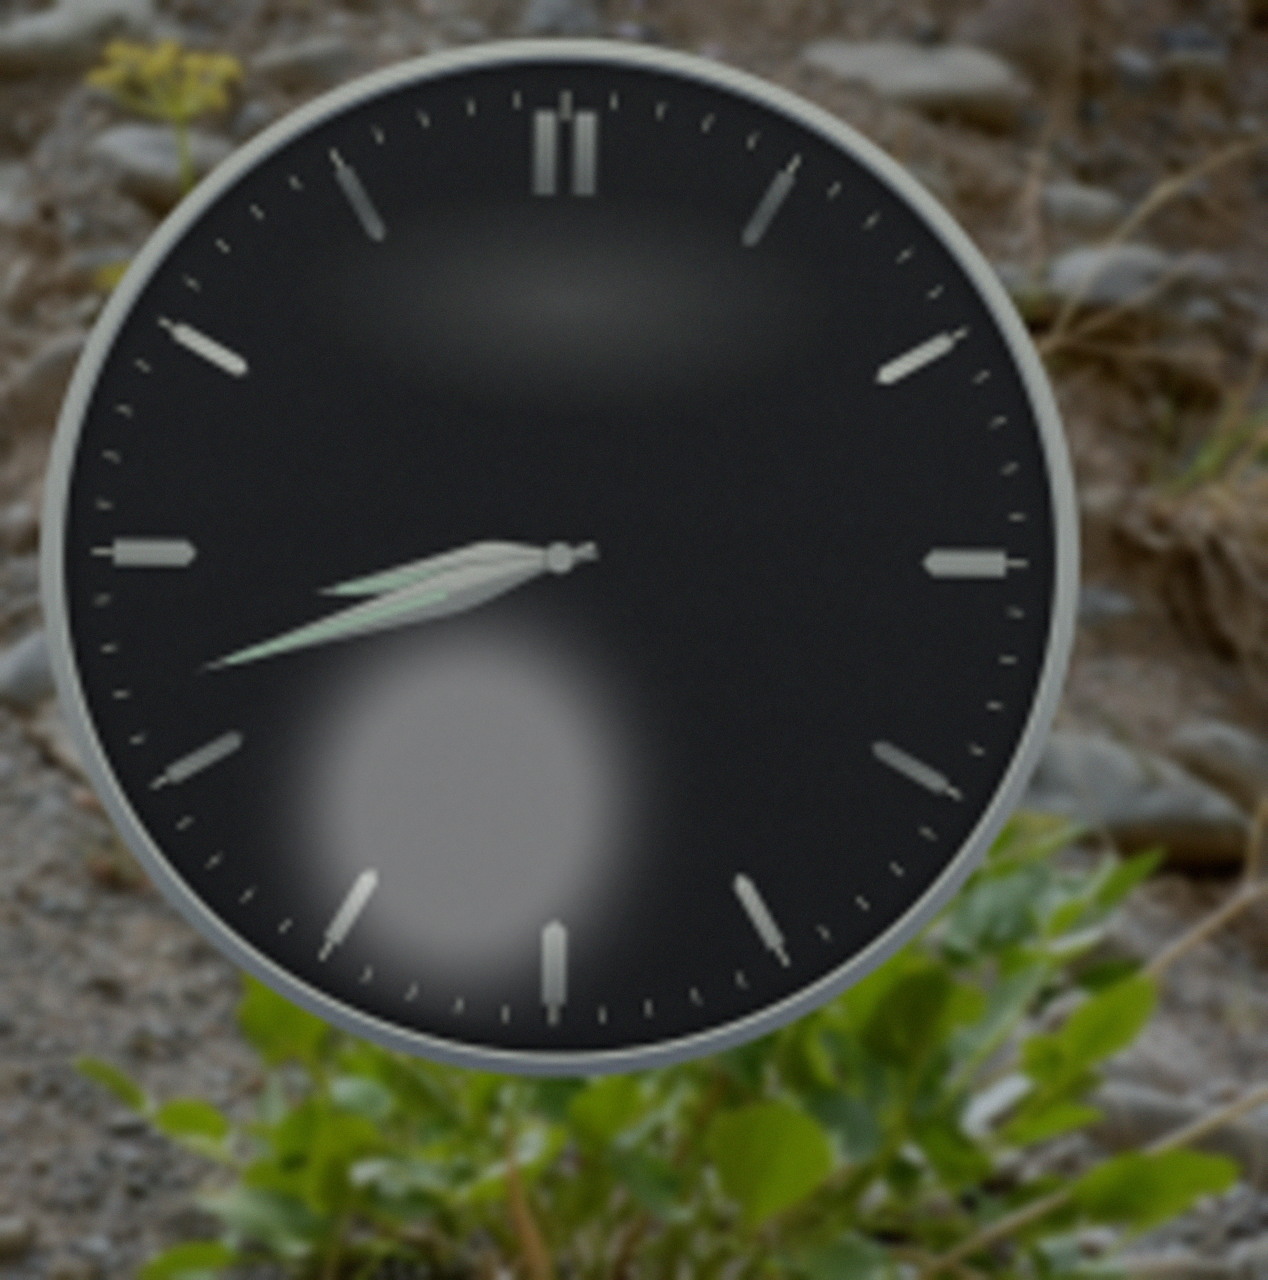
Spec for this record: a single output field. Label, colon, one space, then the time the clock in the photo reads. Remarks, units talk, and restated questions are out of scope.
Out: 8:42
